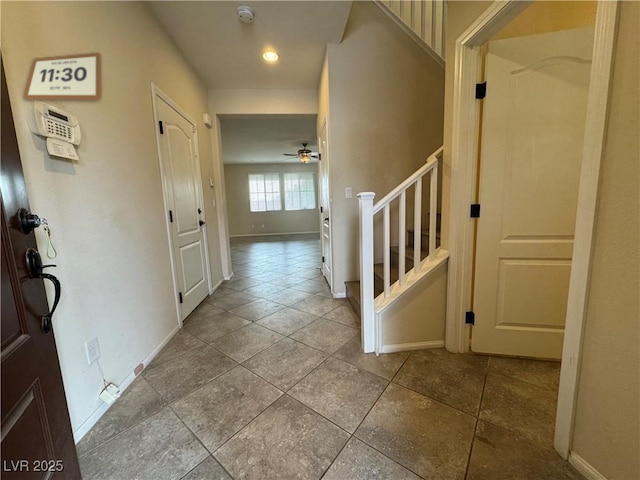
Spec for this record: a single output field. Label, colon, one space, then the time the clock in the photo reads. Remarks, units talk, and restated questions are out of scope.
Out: 11:30
